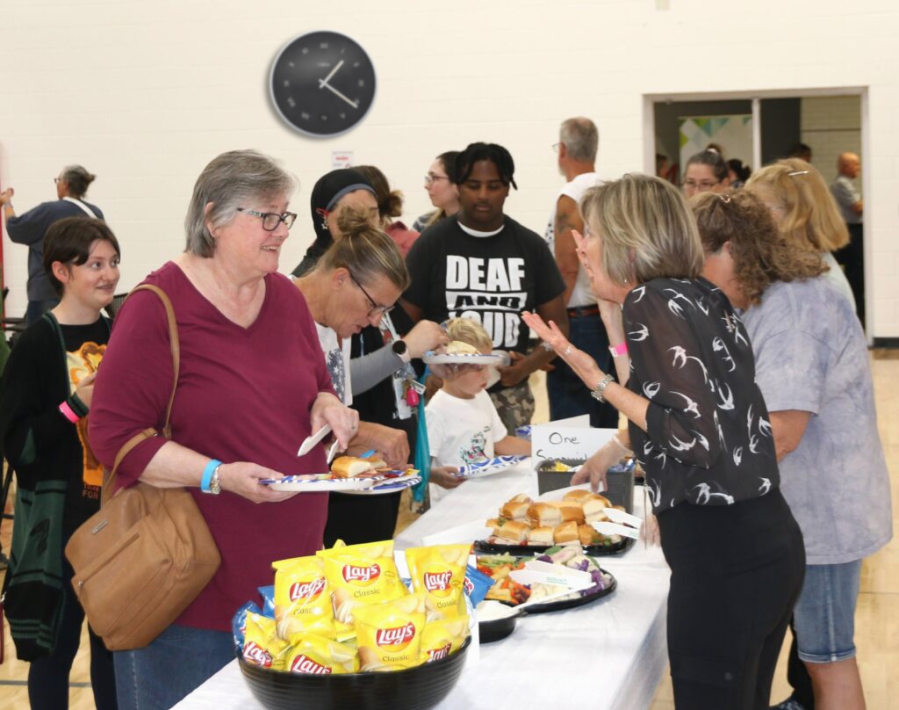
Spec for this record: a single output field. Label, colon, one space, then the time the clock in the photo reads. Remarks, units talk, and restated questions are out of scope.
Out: 1:21
